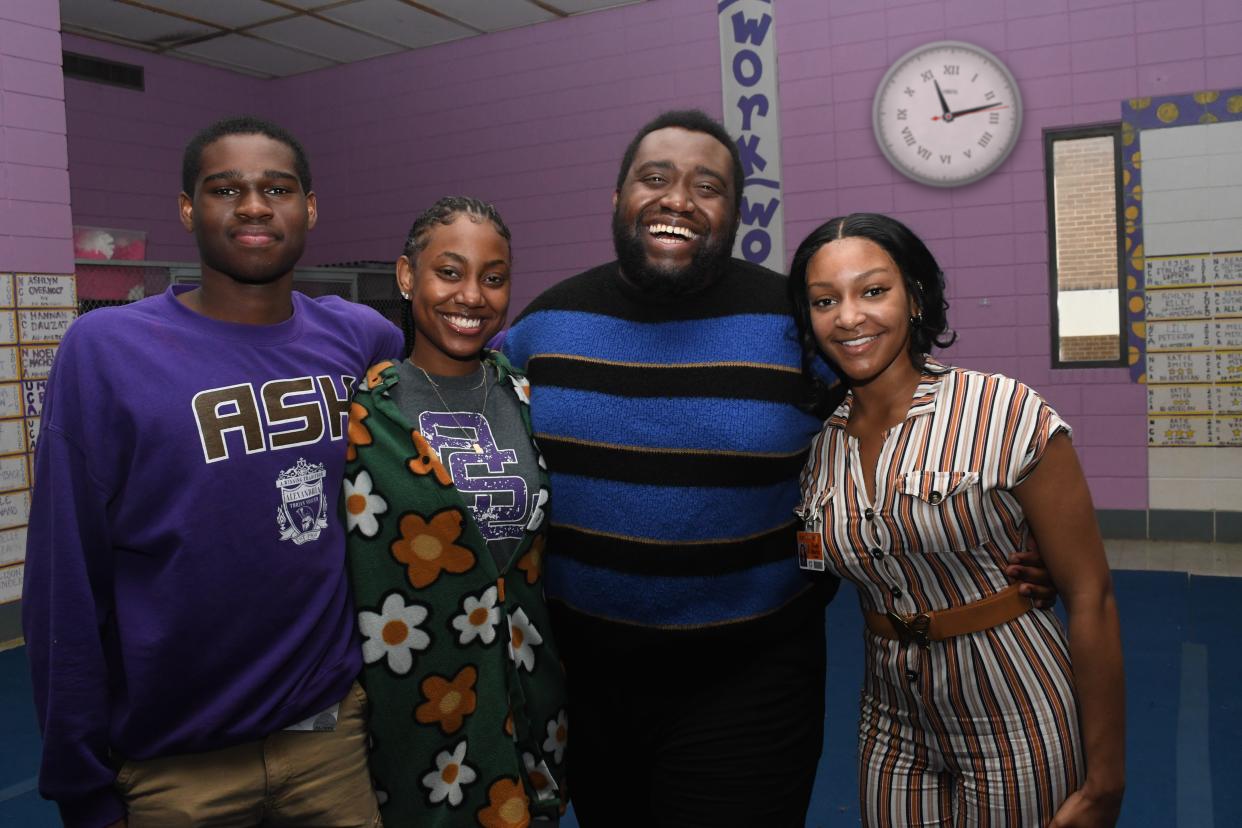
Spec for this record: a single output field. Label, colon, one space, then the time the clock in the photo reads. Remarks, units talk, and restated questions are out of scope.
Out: 11:12:13
